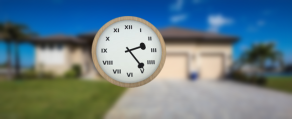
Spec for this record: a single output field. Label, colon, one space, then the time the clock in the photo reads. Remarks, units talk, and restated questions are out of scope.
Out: 2:24
